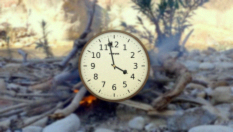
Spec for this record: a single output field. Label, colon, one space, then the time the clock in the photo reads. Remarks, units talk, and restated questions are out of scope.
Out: 3:58
